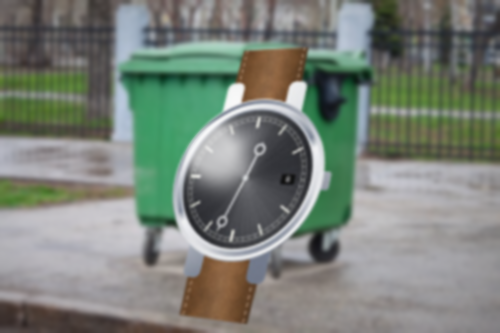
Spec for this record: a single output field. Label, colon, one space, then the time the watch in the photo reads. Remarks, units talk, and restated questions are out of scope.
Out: 12:33
